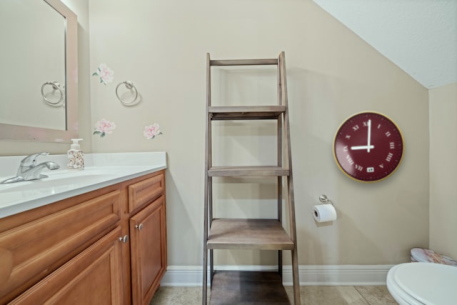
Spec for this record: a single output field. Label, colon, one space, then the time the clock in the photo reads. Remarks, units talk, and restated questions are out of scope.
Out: 9:01
